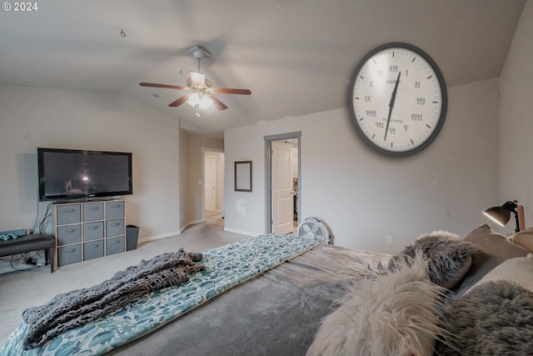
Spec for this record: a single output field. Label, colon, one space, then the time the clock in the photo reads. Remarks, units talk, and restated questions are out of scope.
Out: 12:32
